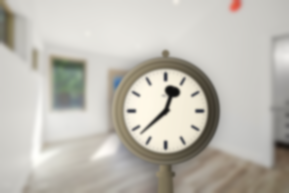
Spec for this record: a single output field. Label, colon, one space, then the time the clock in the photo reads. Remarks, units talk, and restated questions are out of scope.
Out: 12:38
